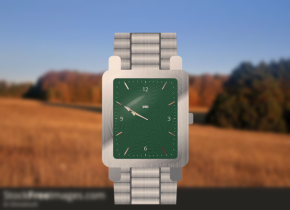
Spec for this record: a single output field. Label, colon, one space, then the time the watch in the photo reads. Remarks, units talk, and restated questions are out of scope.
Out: 9:50
